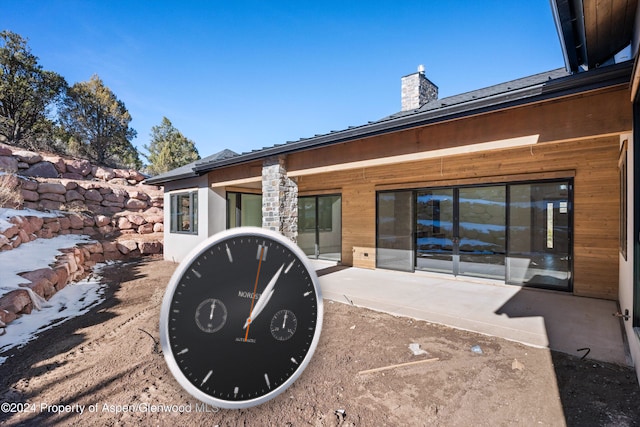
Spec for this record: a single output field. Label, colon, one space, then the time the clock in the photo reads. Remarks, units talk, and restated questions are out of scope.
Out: 1:04
